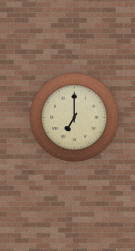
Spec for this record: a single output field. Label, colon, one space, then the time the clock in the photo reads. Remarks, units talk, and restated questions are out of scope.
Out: 7:00
